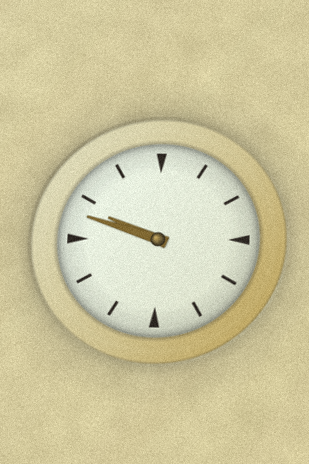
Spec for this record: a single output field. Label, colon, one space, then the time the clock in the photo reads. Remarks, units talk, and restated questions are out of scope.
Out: 9:48
